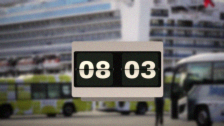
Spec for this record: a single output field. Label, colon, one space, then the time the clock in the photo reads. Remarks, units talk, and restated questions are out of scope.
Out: 8:03
